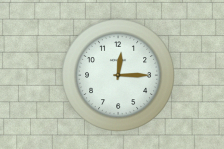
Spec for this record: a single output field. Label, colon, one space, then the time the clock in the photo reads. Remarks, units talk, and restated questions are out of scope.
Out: 12:15
